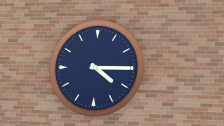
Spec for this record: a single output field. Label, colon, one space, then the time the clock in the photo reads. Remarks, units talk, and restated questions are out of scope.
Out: 4:15
